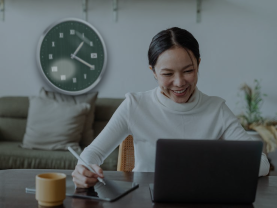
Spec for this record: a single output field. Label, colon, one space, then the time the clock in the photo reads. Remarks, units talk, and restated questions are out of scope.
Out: 1:20
